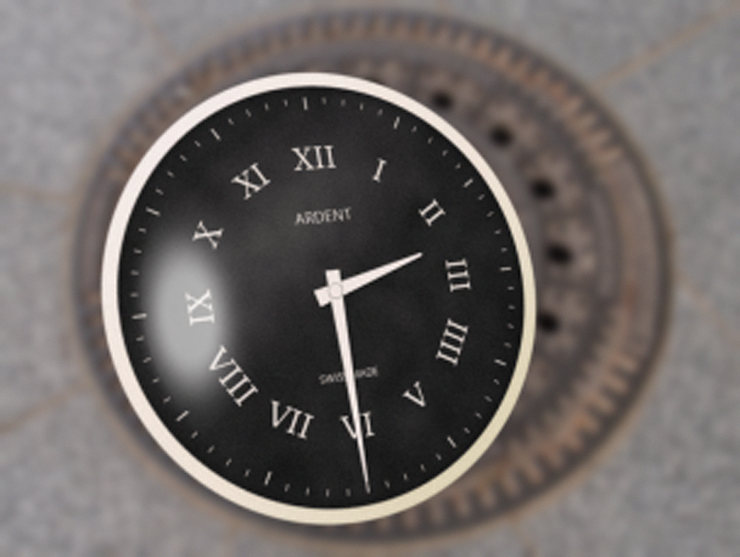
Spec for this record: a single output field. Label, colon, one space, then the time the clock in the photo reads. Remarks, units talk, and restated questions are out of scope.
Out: 2:30
